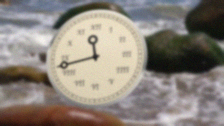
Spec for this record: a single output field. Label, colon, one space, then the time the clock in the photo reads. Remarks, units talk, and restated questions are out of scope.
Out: 11:43
